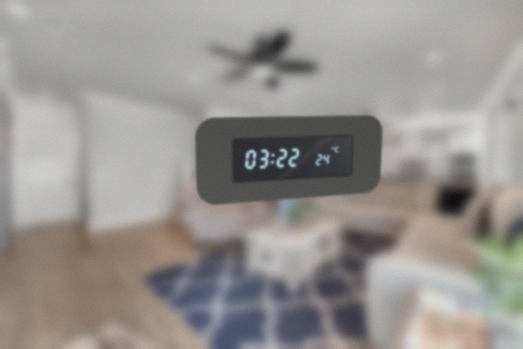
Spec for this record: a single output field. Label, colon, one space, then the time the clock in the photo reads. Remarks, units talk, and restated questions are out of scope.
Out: 3:22
